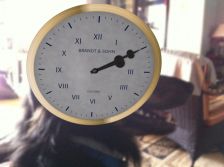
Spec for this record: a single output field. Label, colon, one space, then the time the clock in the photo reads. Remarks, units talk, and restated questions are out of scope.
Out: 2:10
